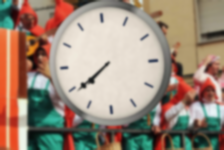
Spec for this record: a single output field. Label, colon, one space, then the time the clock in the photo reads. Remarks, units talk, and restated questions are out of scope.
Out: 7:39
